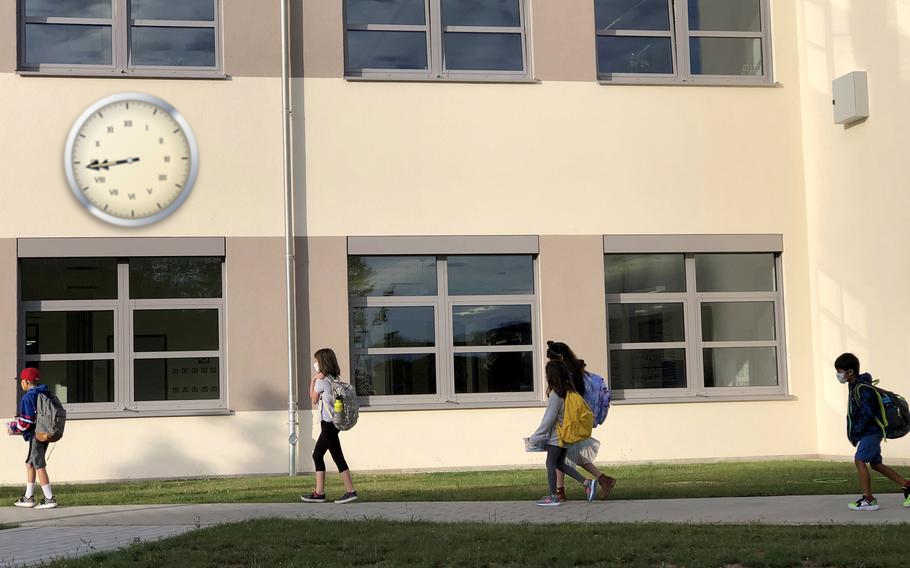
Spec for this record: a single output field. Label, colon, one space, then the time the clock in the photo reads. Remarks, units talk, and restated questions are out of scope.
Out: 8:44
